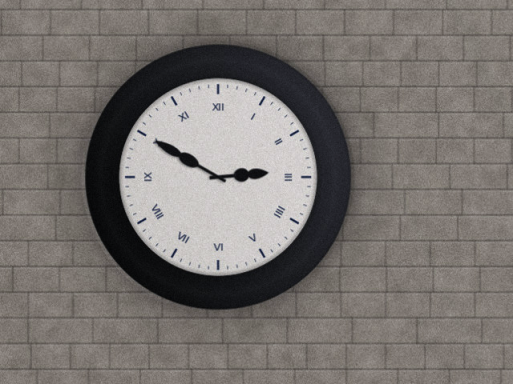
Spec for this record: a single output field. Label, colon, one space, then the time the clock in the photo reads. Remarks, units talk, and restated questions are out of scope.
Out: 2:50
